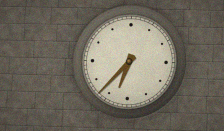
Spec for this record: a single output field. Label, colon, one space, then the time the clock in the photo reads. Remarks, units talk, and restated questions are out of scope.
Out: 6:37
